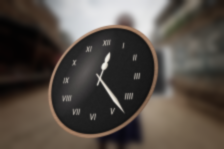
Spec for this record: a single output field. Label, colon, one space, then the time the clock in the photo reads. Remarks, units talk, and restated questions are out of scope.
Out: 12:23
